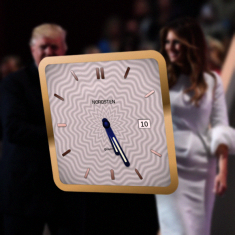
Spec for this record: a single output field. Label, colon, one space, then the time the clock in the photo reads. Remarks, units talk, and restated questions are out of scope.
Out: 5:26
